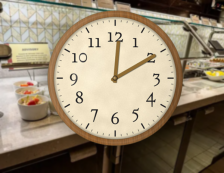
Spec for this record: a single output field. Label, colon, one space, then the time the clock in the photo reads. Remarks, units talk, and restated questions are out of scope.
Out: 12:10
